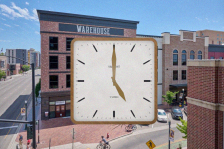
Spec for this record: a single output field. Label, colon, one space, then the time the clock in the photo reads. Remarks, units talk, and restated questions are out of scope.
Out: 5:00
